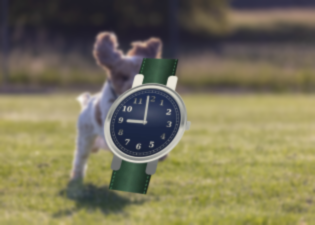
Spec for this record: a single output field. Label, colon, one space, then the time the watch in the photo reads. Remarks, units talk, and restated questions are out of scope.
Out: 8:59
